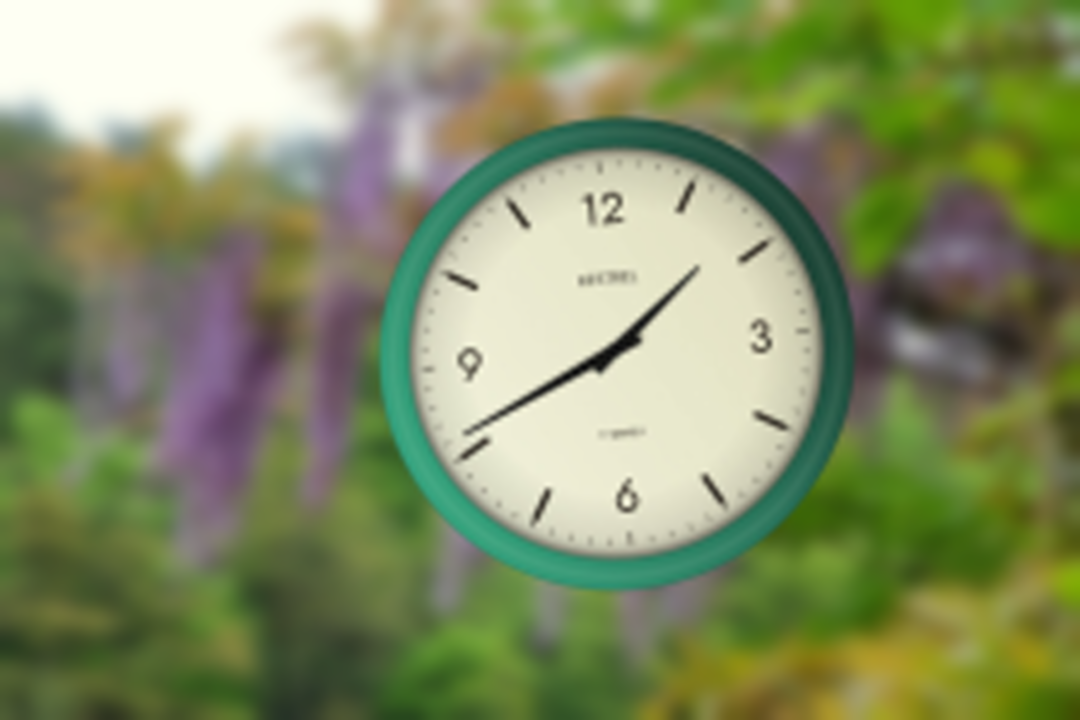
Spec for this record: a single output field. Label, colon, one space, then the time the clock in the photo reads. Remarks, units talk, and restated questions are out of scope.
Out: 1:41
